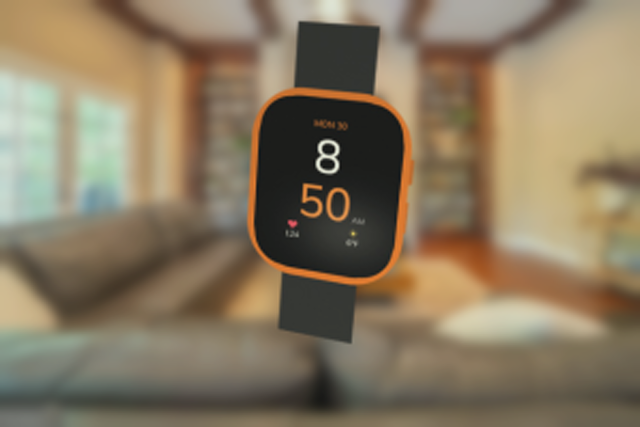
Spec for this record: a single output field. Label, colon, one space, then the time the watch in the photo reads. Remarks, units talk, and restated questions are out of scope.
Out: 8:50
